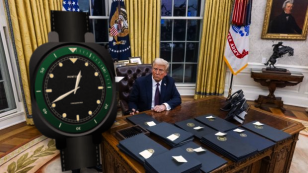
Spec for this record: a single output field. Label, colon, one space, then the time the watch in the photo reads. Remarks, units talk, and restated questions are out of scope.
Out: 12:41
